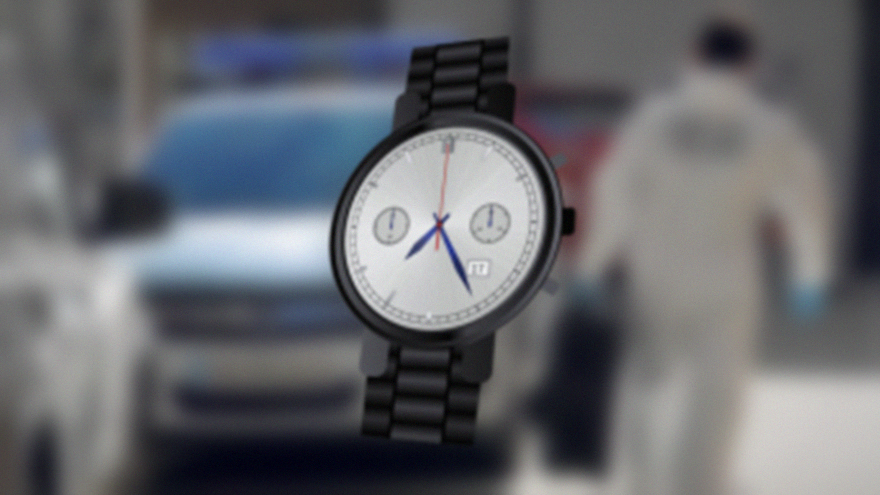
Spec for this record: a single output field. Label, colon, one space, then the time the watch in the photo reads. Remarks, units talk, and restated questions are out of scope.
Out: 7:25
